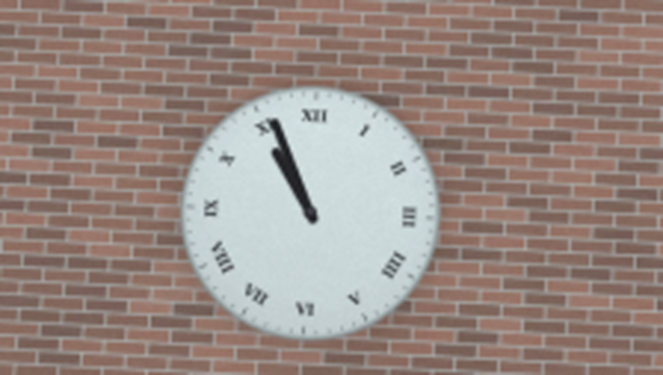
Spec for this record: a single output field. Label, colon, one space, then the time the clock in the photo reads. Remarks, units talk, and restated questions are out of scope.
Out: 10:56
